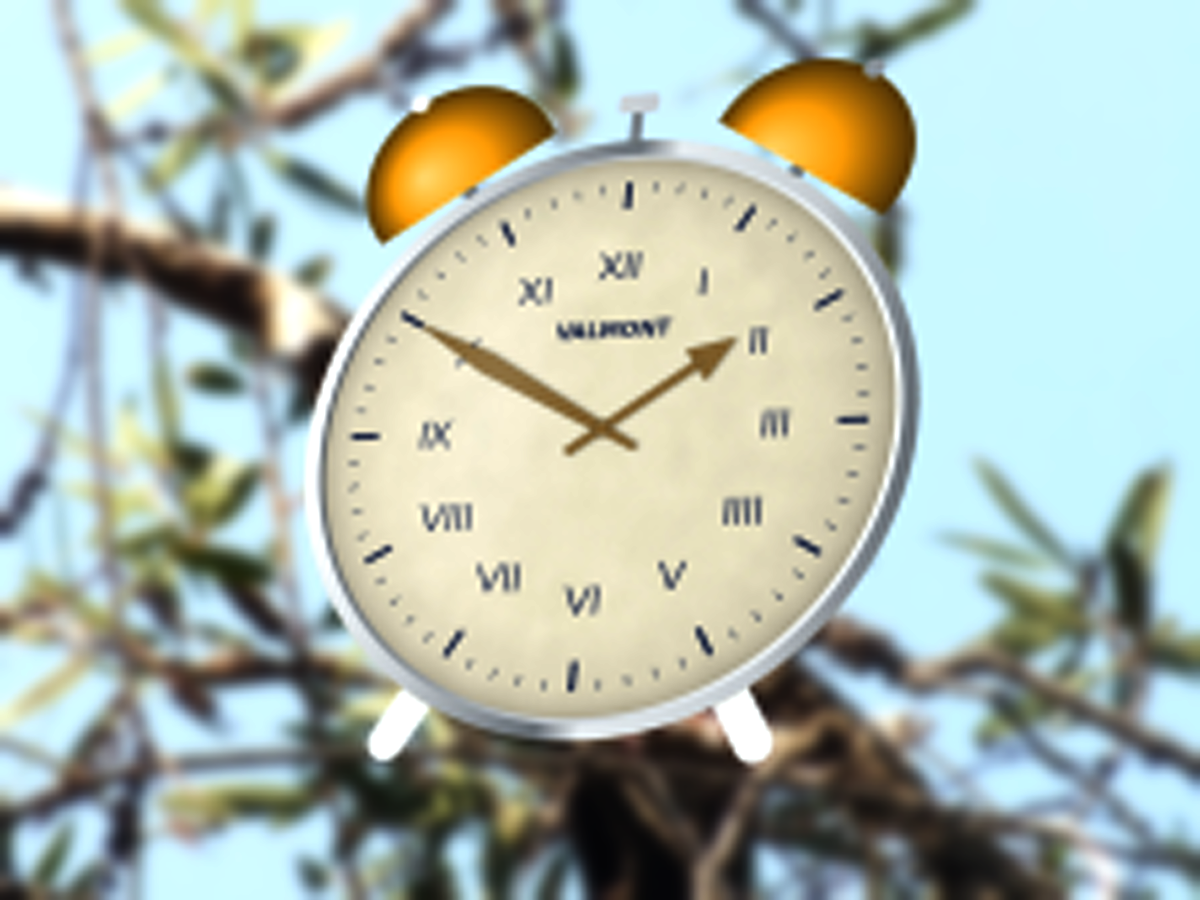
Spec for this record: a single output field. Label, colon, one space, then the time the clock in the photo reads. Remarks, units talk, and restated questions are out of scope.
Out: 1:50
